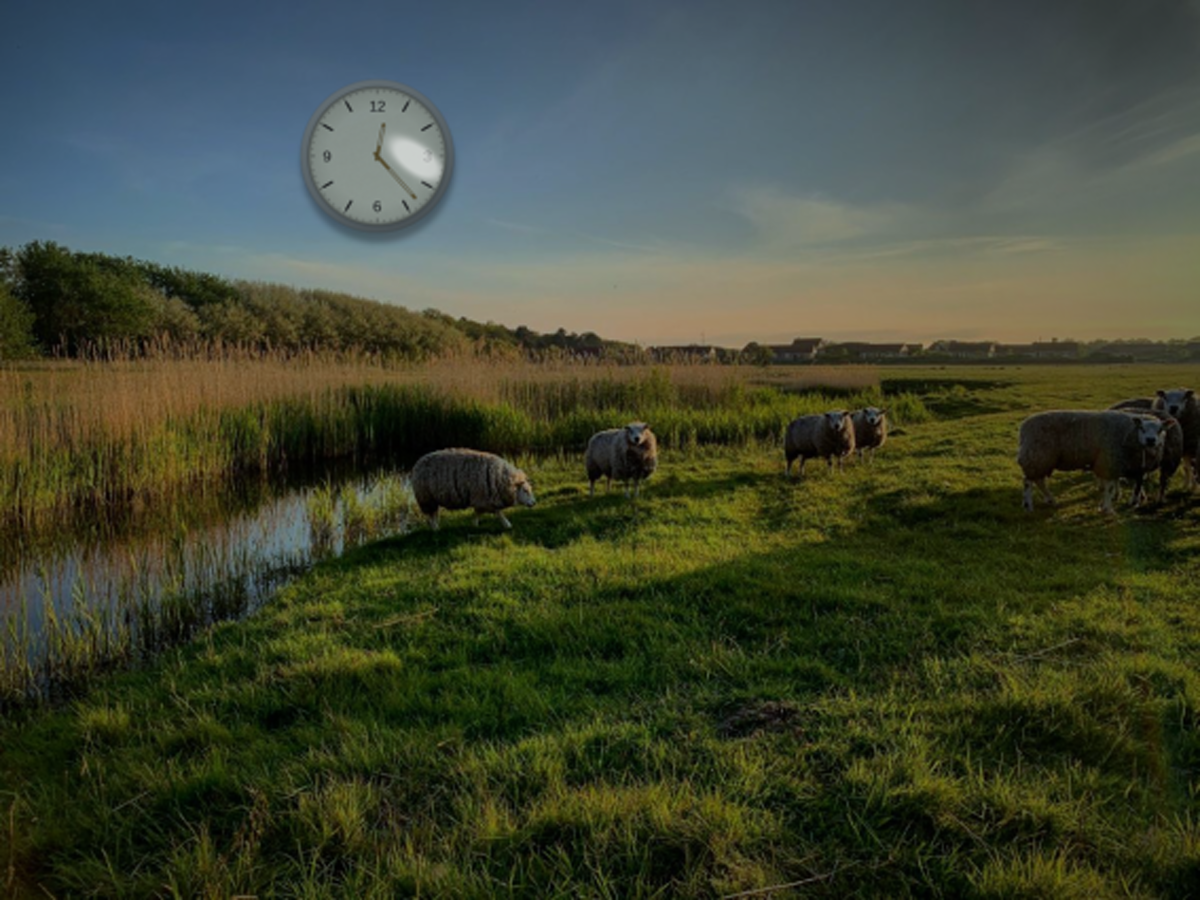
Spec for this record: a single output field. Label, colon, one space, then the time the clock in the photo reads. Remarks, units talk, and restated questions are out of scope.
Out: 12:23
